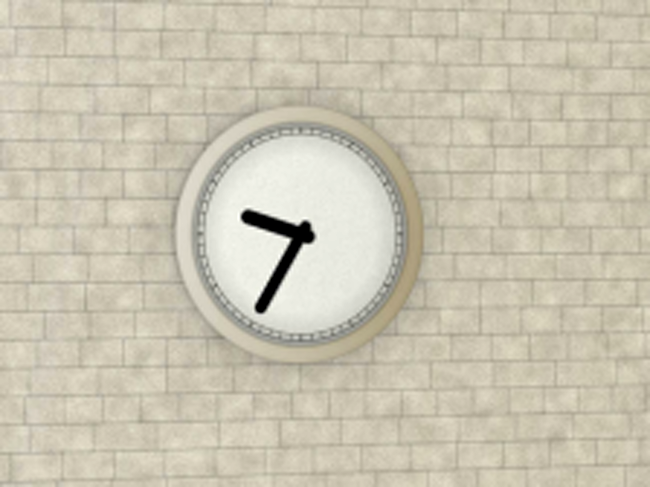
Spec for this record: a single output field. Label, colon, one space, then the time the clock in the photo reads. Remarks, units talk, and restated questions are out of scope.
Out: 9:35
